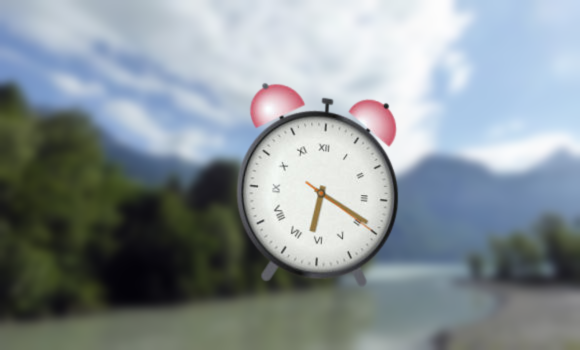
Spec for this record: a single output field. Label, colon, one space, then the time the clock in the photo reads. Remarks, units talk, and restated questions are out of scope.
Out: 6:19:20
